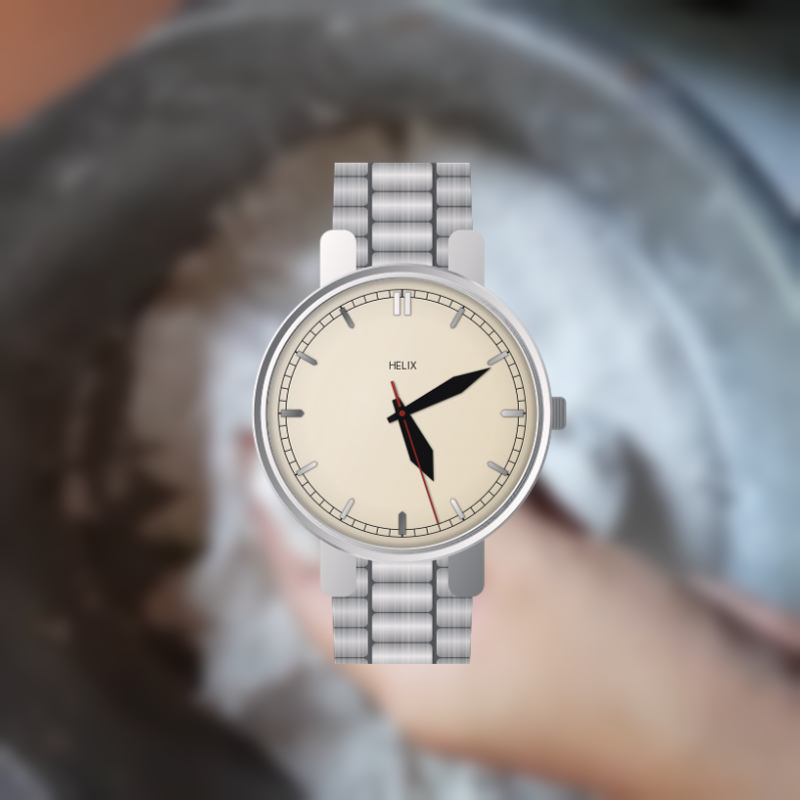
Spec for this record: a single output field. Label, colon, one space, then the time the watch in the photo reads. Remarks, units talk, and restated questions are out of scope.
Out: 5:10:27
